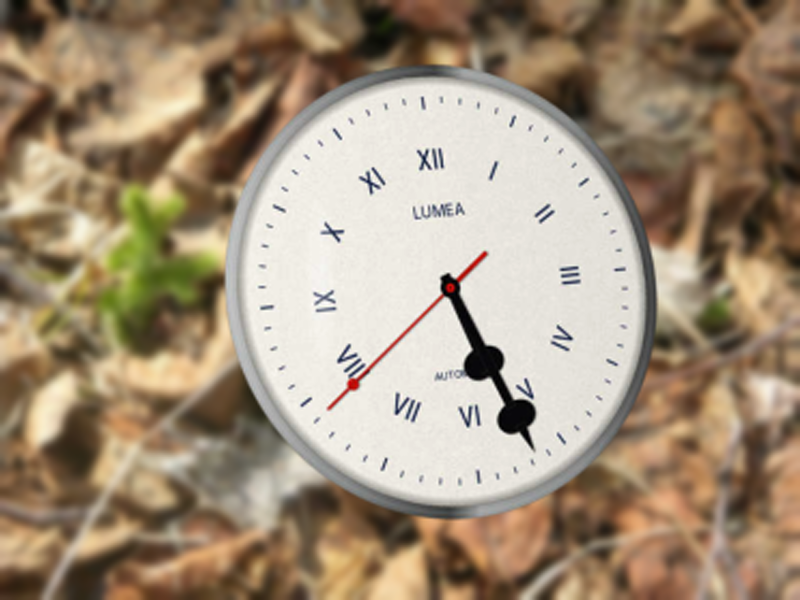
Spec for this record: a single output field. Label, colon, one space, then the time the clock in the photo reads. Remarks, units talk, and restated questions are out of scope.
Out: 5:26:39
